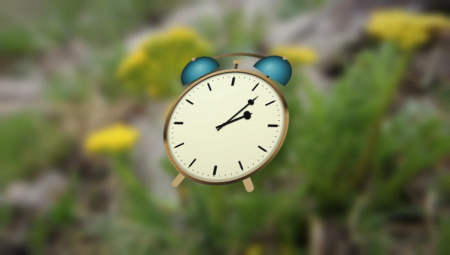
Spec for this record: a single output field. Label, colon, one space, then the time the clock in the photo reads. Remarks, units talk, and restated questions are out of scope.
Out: 2:07
